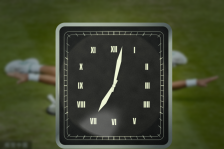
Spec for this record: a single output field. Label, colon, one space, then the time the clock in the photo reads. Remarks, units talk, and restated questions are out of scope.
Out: 7:02
